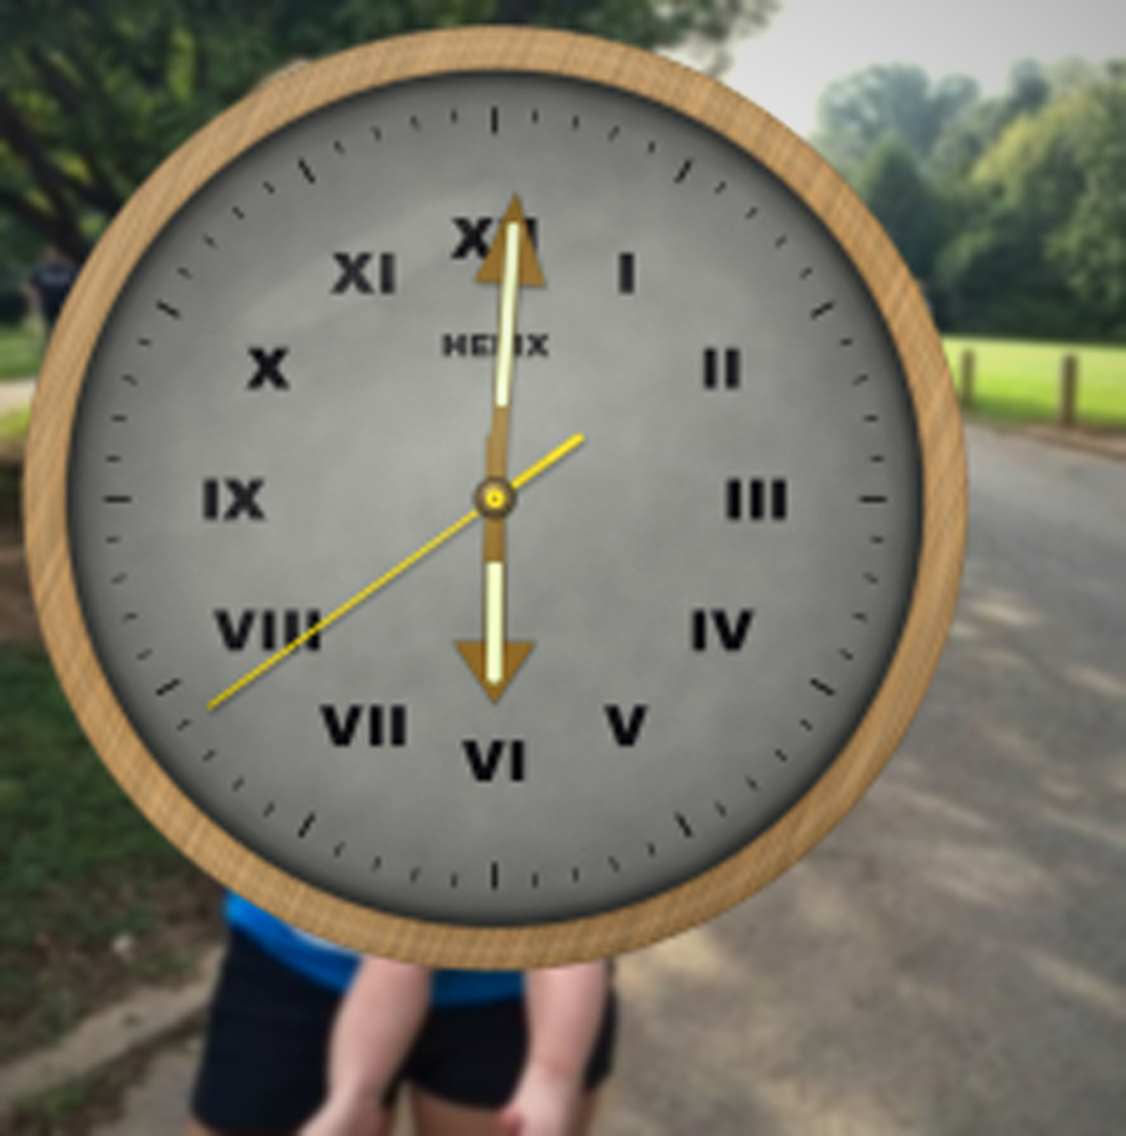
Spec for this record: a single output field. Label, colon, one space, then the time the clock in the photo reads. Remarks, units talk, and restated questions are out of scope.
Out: 6:00:39
